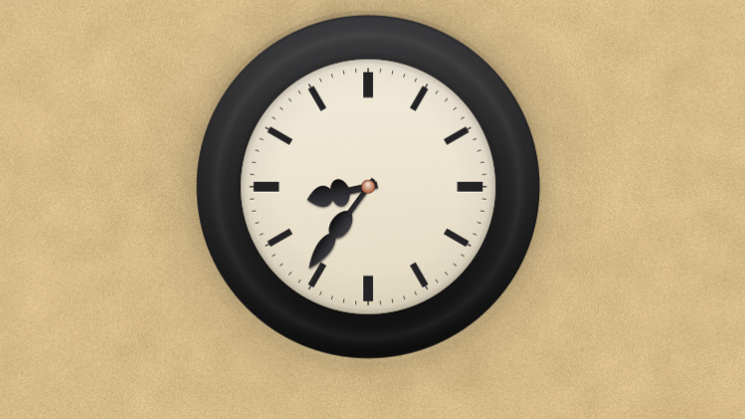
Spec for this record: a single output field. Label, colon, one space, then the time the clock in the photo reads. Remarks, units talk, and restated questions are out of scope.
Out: 8:36
